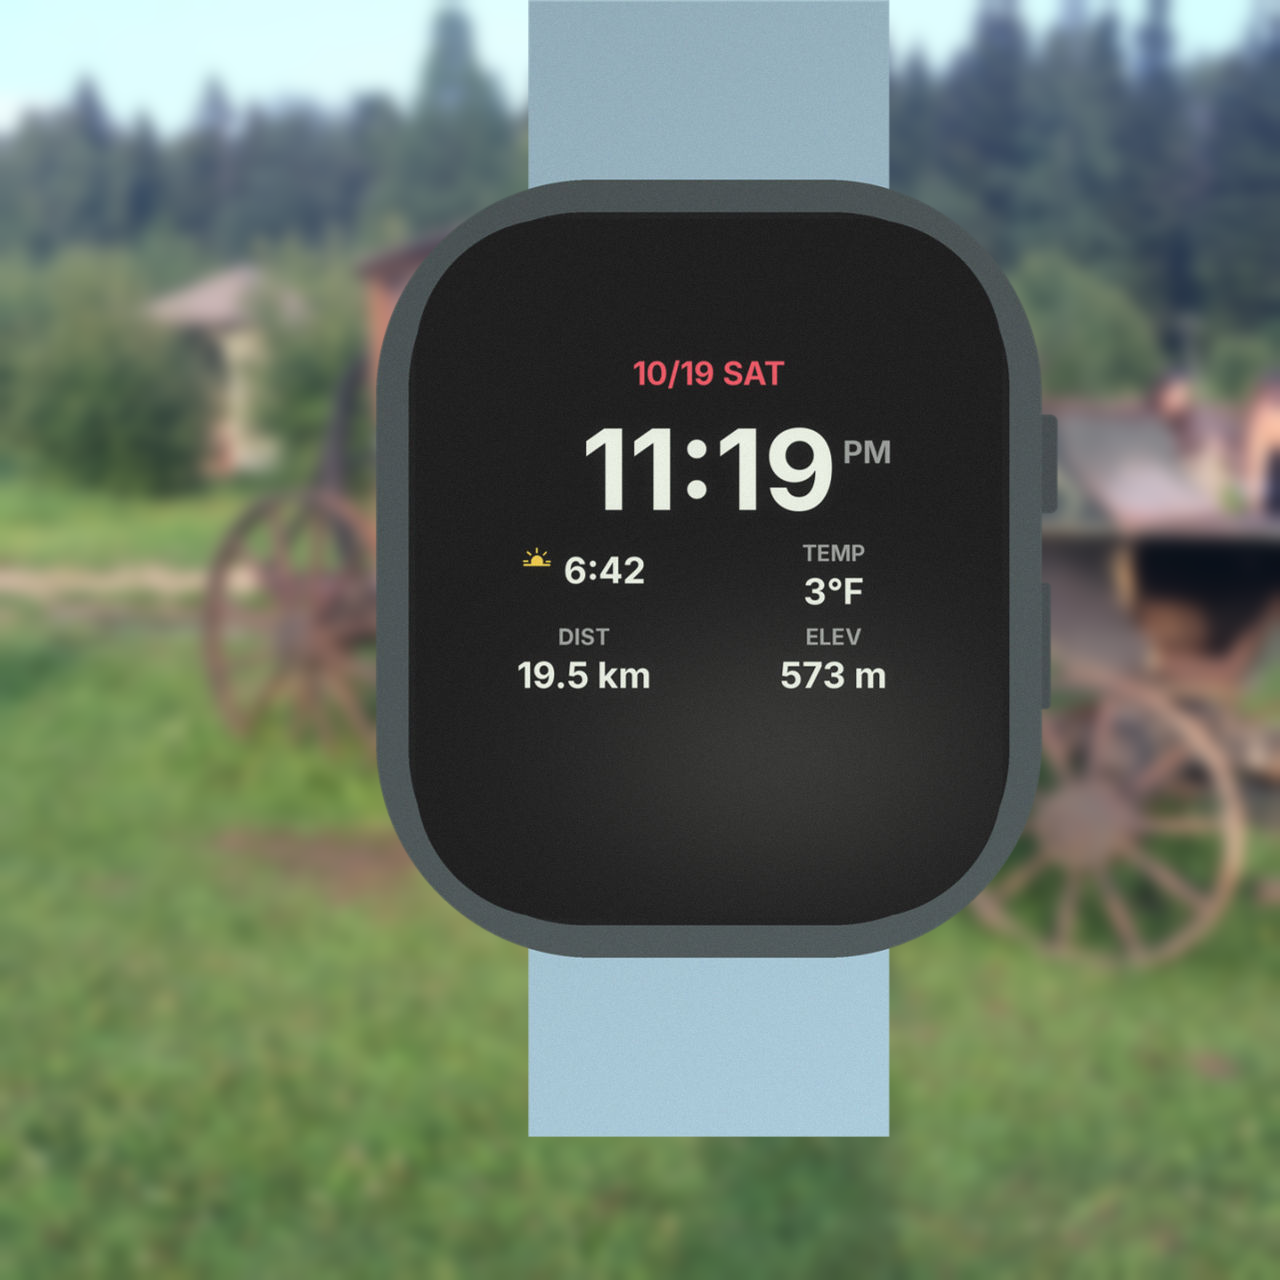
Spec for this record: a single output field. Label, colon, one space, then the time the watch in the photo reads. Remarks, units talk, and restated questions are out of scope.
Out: 11:19
